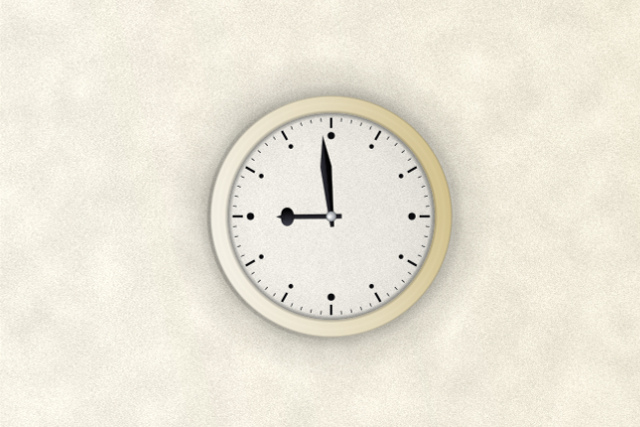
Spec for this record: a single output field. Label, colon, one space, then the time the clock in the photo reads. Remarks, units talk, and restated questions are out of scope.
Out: 8:59
